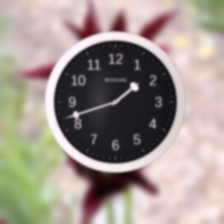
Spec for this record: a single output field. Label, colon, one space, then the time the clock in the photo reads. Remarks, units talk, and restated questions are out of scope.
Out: 1:42
